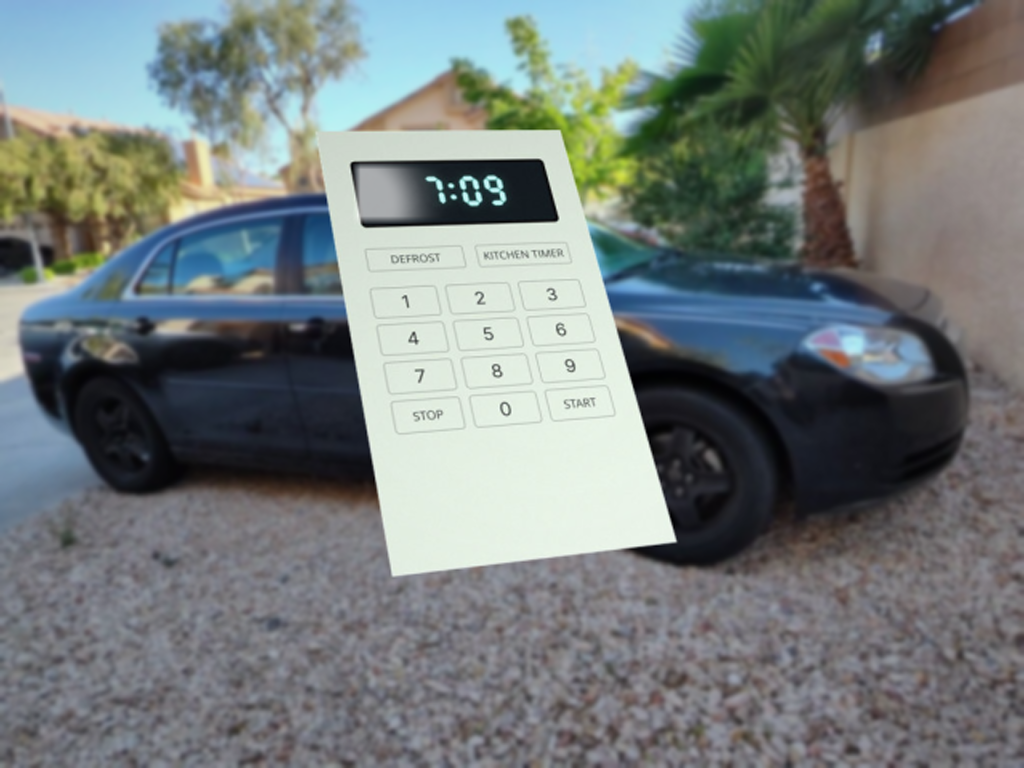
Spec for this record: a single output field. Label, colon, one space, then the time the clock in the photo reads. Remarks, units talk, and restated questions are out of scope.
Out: 7:09
